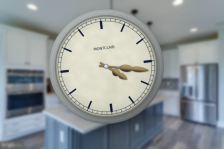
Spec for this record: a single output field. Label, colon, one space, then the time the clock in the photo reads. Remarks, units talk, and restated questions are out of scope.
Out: 4:17
